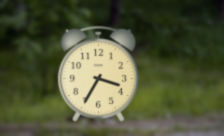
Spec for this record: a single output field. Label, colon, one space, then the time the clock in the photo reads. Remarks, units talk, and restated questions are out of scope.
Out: 3:35
